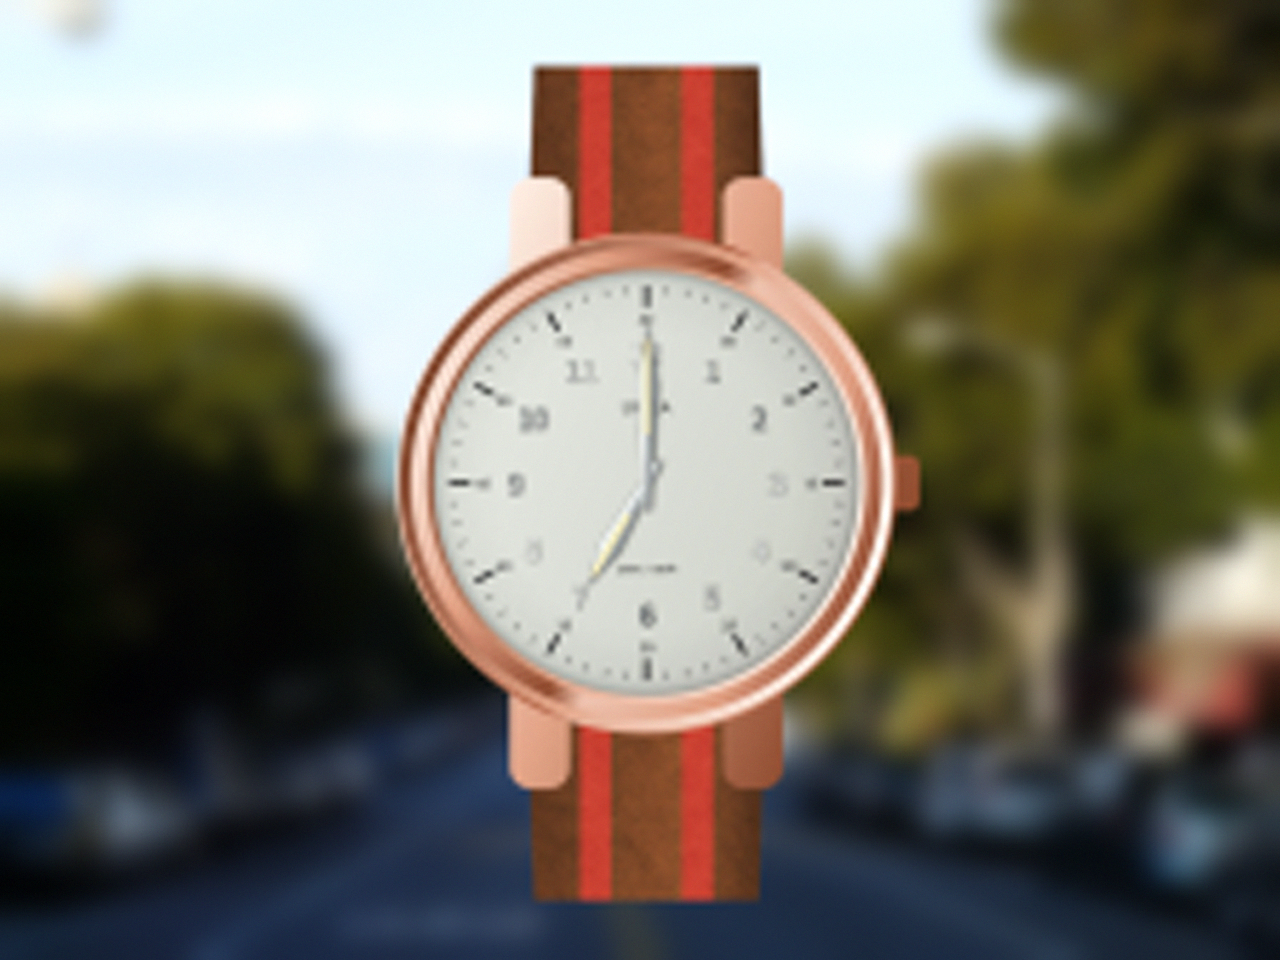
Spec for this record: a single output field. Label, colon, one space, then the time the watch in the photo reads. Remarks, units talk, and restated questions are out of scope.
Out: 7:00
